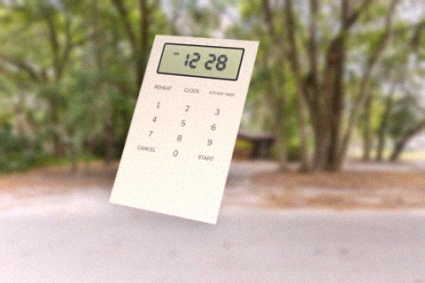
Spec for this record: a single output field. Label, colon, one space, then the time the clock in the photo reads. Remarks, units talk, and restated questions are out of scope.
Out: 12:28
